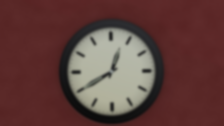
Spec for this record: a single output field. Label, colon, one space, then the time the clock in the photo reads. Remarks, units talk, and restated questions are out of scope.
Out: 12:40
